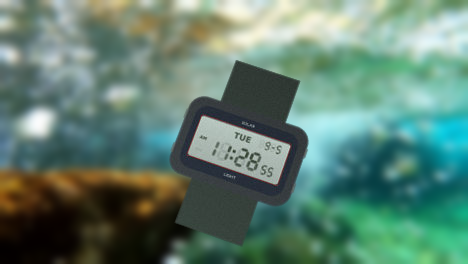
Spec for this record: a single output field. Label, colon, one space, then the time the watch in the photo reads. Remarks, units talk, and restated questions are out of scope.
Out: 11:28:55
